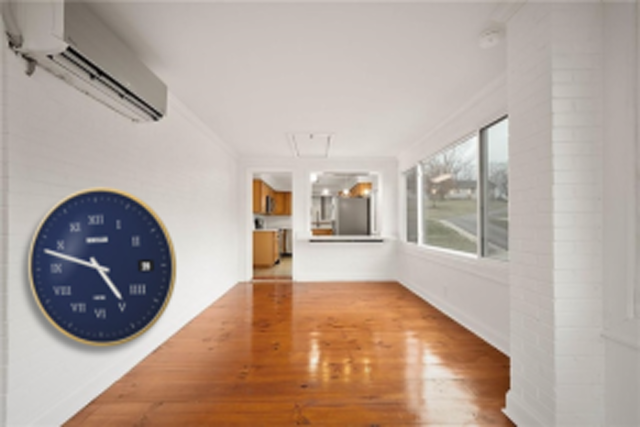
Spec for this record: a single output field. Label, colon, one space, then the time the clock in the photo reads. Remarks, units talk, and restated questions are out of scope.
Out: 4:48
